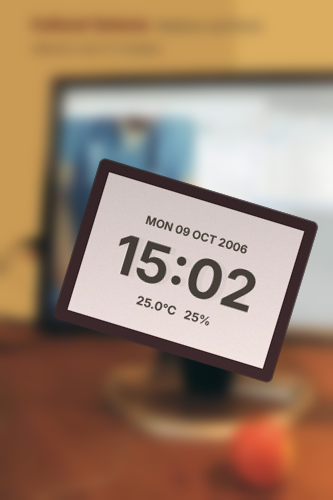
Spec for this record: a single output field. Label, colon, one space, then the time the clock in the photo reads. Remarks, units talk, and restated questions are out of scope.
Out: 15:02
